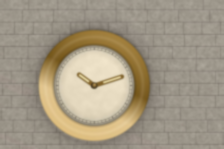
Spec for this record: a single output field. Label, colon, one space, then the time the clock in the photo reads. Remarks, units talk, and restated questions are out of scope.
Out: 10:12
